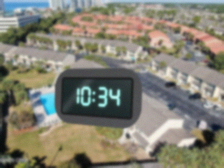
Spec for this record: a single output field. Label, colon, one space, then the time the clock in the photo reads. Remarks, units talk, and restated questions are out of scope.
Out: 10:34
